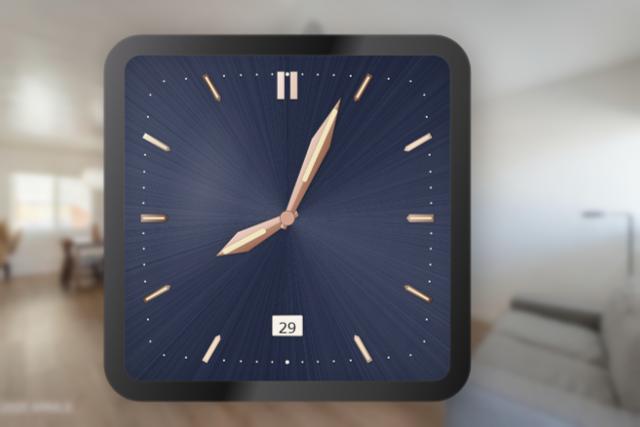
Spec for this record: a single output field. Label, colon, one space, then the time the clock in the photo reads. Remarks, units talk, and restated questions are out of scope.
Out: 8:04
